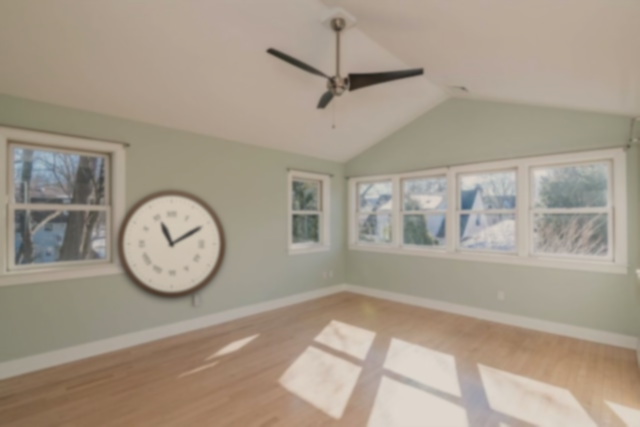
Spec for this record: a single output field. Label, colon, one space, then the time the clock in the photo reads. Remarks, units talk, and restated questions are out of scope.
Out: 11:10
